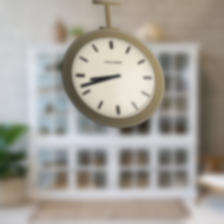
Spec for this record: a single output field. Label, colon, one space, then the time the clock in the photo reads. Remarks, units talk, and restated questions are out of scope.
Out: 8:42
